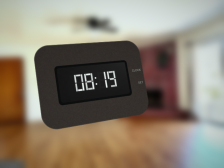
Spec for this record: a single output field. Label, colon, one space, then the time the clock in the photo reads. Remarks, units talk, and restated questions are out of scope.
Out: 8:19
